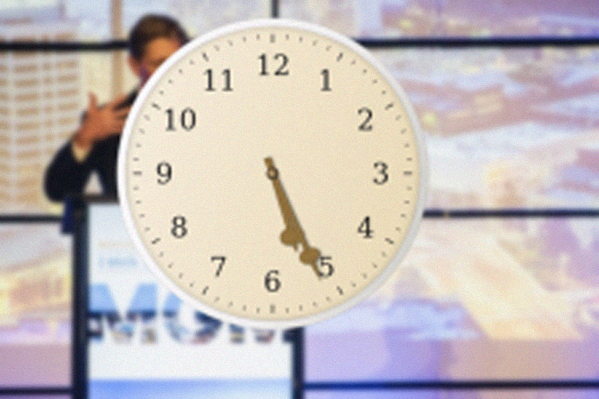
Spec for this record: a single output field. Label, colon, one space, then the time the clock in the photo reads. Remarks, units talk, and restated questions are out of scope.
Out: 5:26
